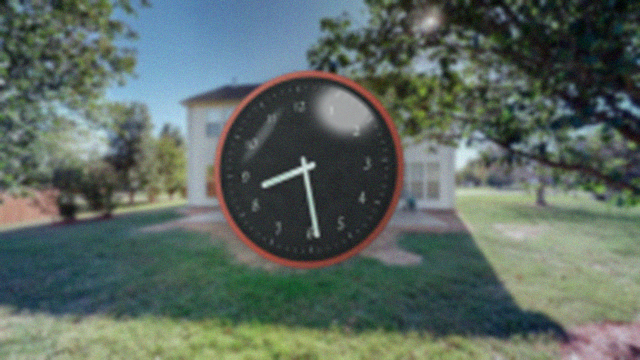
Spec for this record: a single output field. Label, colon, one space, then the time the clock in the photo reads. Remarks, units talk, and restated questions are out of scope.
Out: 8:29
